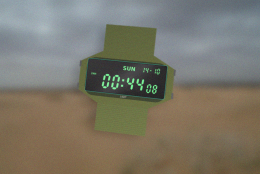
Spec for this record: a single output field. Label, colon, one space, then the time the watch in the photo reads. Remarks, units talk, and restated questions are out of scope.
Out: 0:44:08
